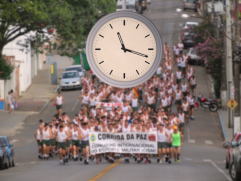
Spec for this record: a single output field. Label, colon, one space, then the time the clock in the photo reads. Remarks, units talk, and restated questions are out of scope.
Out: 11:18
